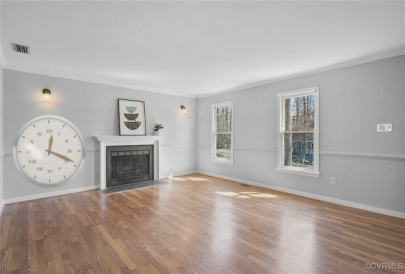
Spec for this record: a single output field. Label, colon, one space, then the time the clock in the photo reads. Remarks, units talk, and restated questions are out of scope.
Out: 12:19
